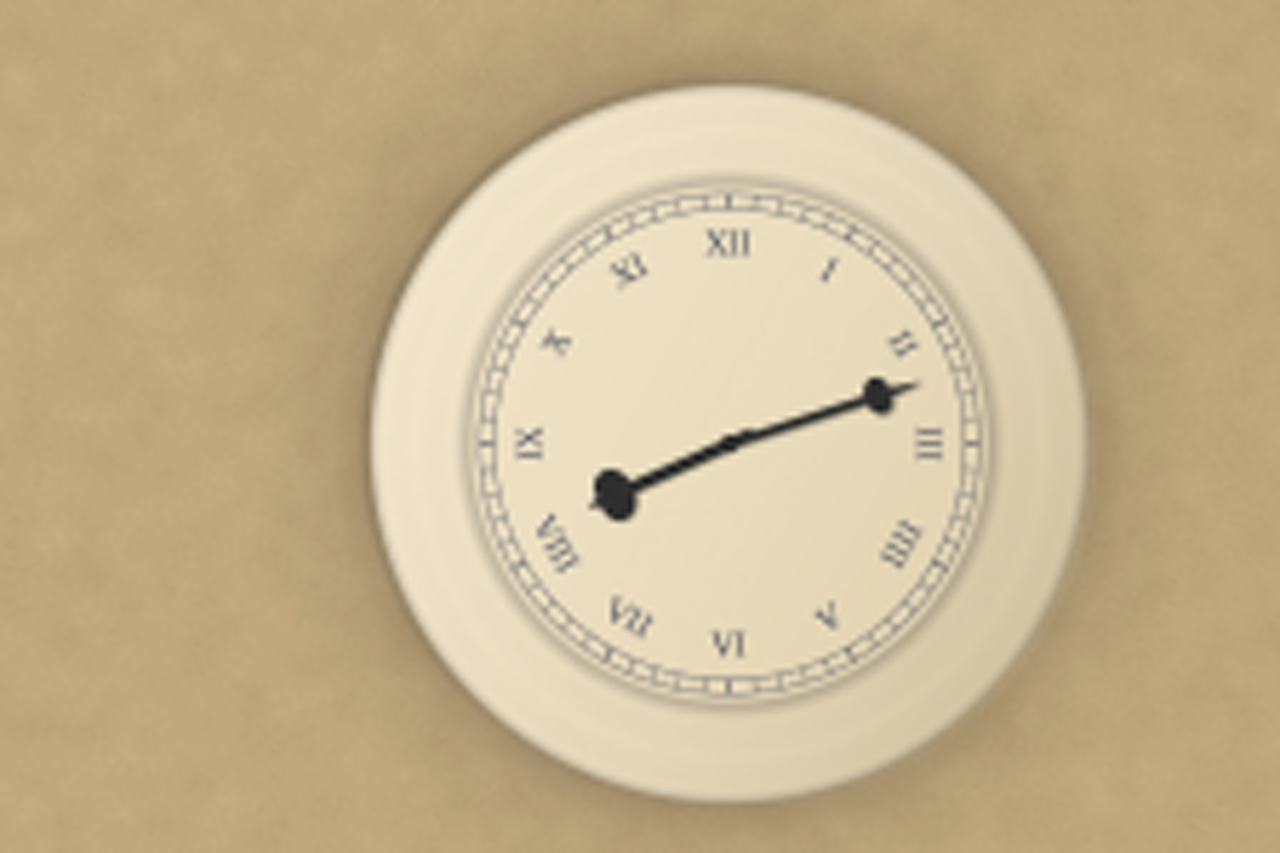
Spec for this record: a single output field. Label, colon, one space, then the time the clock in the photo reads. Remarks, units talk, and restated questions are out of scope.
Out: 8:12
